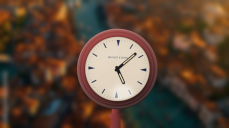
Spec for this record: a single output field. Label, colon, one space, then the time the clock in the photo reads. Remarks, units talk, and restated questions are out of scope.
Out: 5:08
